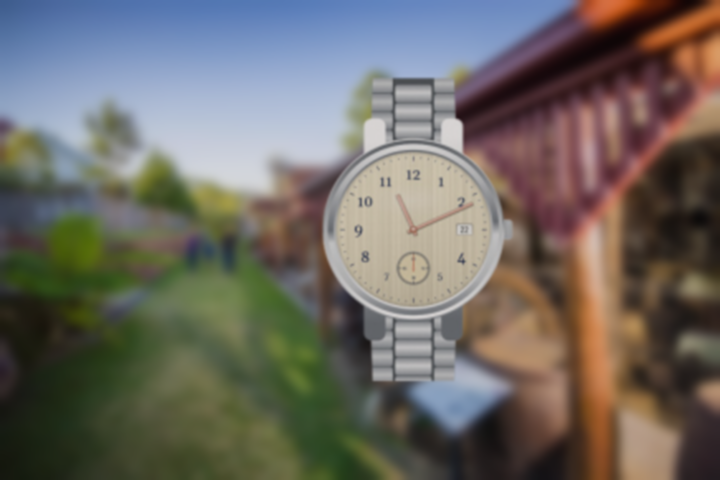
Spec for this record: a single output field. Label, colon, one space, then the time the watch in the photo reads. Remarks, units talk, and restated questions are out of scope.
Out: 11:11
